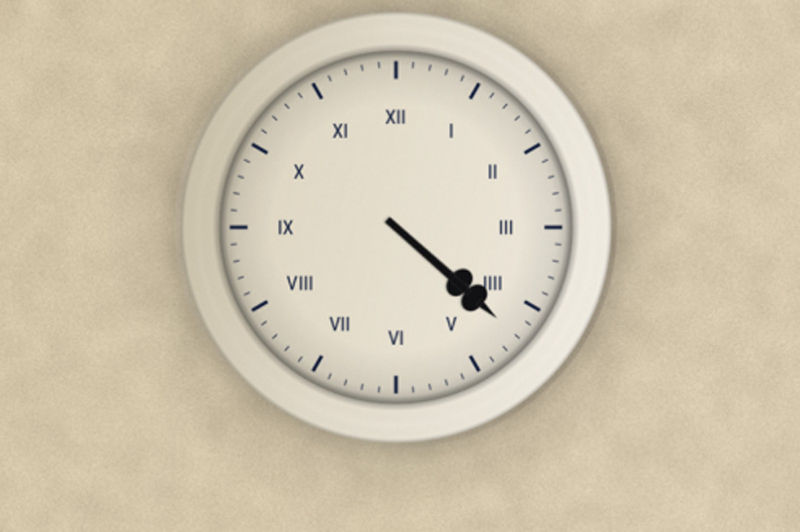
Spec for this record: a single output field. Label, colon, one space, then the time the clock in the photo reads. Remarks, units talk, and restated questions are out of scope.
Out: 4:22
